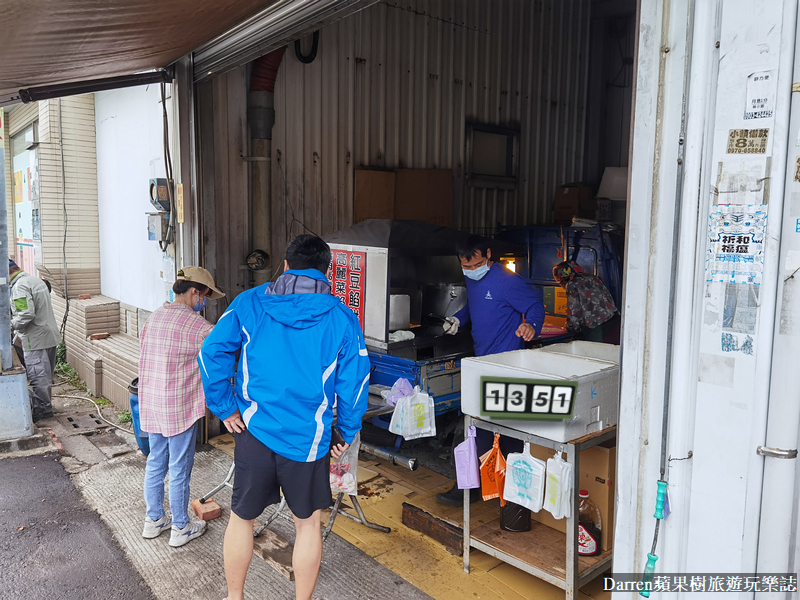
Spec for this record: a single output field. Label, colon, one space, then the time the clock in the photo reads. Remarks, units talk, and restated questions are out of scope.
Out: 13:51
